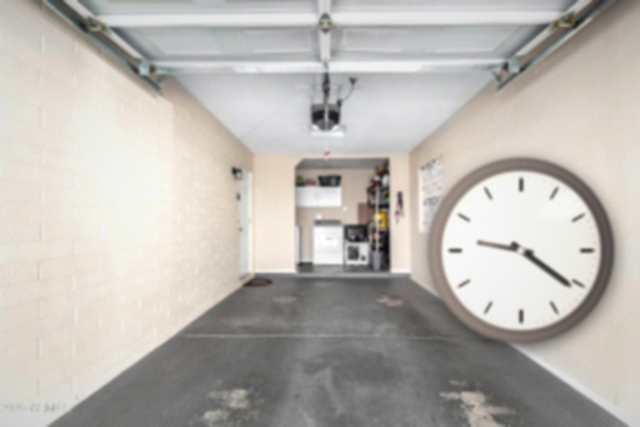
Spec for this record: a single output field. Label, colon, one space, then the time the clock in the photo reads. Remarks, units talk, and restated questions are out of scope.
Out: 9:21
